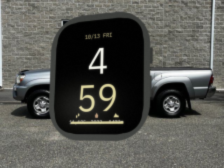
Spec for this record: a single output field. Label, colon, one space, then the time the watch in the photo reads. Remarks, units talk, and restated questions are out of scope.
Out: 4:59
